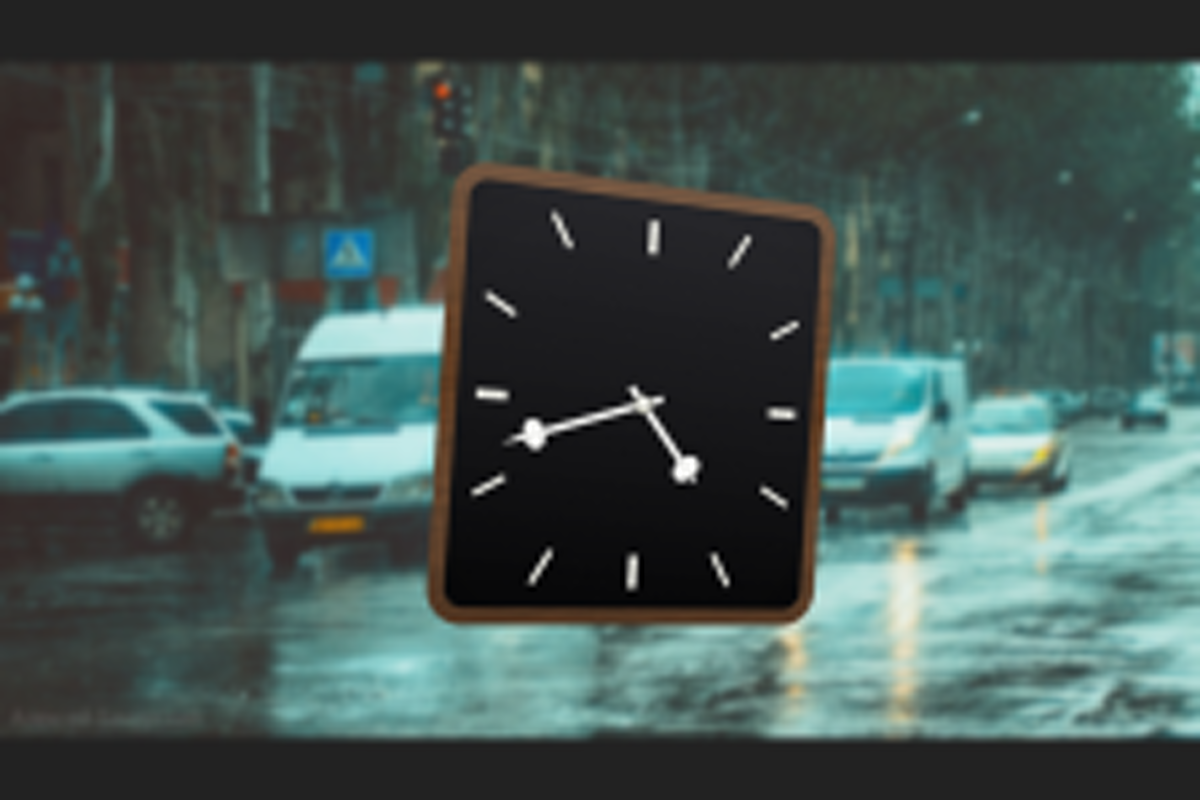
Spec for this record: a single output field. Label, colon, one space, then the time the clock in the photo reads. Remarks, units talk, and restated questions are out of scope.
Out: 4:42
